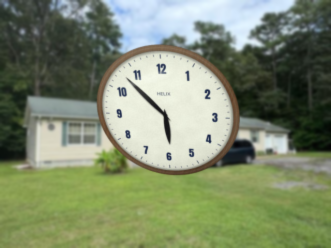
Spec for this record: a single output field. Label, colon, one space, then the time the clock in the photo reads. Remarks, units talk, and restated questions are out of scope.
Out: 5:53
